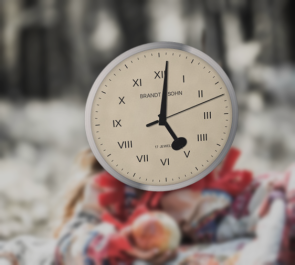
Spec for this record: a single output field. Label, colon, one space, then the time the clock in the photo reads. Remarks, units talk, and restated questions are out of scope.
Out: 5:01:12
